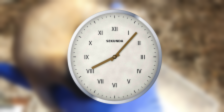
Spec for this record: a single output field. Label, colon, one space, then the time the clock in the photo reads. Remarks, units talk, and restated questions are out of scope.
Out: 8:07
